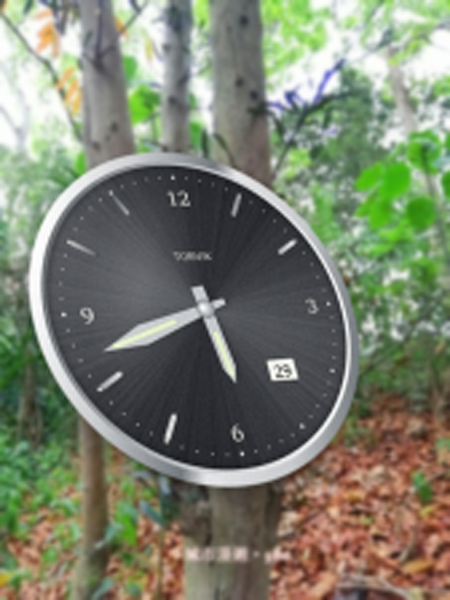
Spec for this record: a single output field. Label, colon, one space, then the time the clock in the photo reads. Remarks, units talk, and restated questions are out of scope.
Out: 5:42
